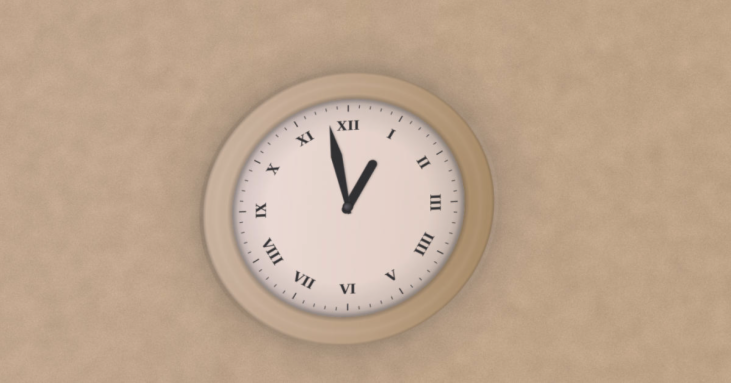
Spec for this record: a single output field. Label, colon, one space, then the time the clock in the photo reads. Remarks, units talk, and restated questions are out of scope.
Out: 12:58
